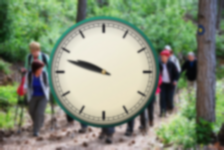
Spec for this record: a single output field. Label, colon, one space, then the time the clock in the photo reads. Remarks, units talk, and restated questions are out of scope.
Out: 9:48
